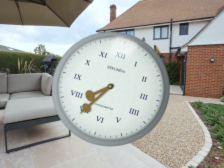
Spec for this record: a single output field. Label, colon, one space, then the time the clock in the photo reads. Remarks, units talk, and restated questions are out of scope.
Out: 7:35
